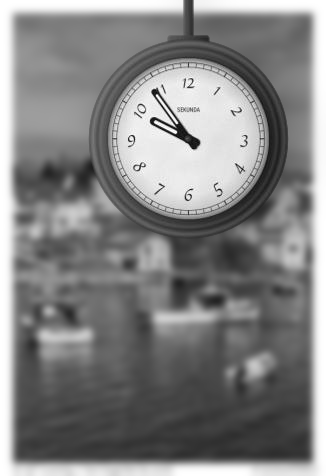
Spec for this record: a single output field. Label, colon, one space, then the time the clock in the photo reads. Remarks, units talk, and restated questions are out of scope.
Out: 9:54
